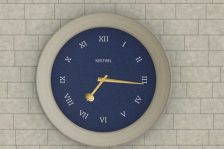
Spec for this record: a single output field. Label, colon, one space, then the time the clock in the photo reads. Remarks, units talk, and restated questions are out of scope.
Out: 7:16
